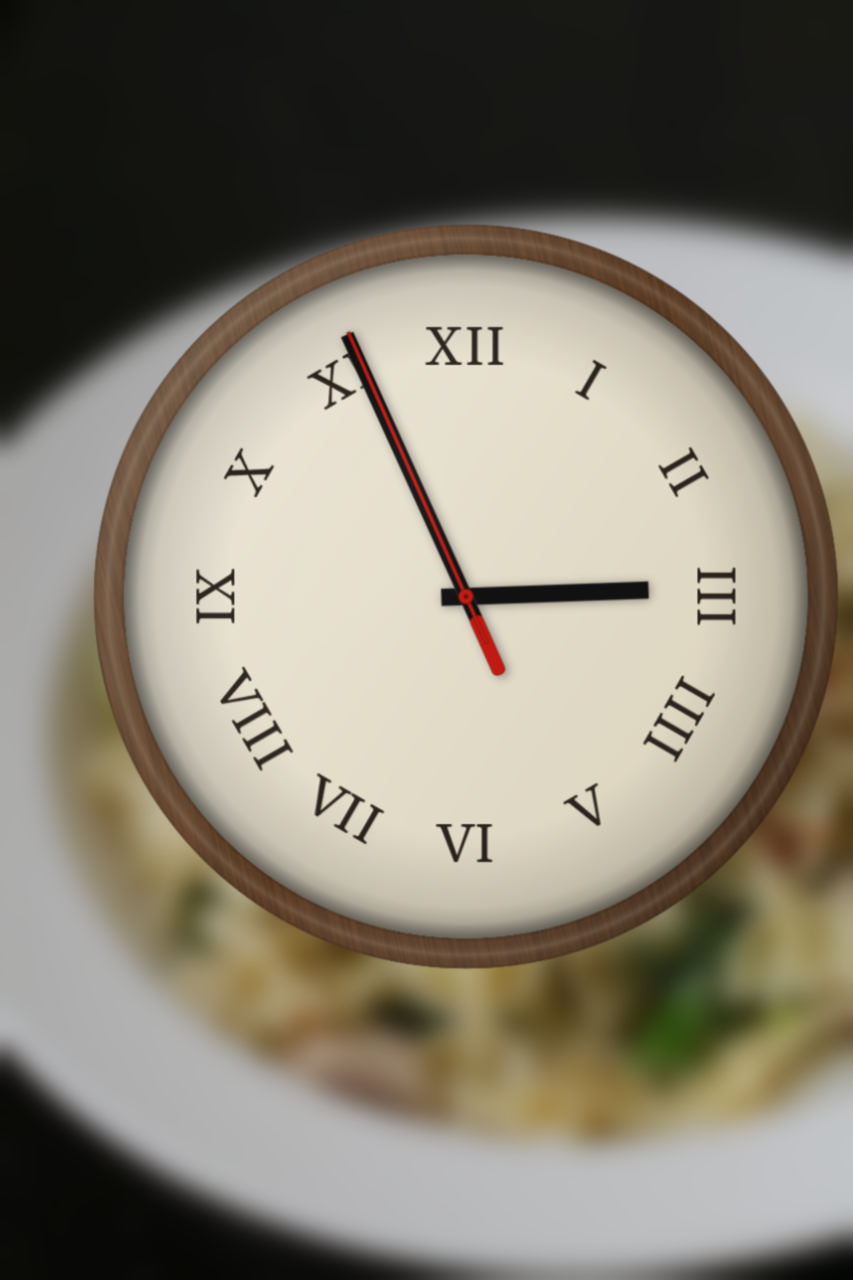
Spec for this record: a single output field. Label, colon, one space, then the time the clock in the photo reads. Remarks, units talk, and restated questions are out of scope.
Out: 2:55:56
